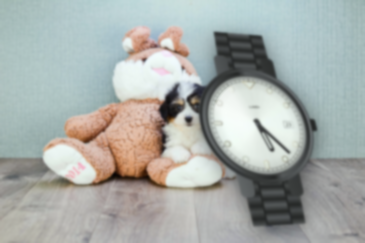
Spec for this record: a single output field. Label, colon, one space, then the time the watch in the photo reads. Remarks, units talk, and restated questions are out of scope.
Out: 5:23
